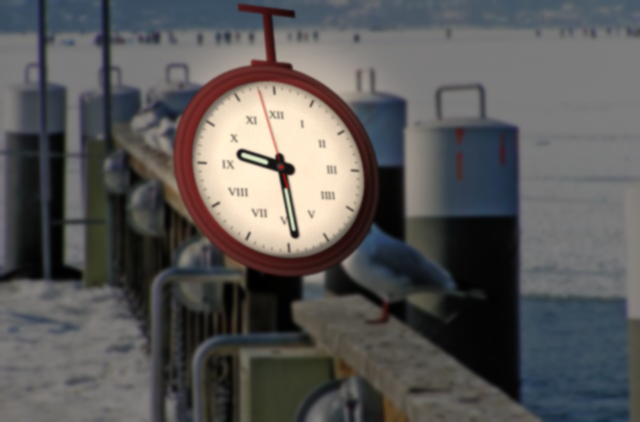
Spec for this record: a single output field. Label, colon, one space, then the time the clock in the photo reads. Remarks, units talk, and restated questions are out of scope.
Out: 9:28:58
